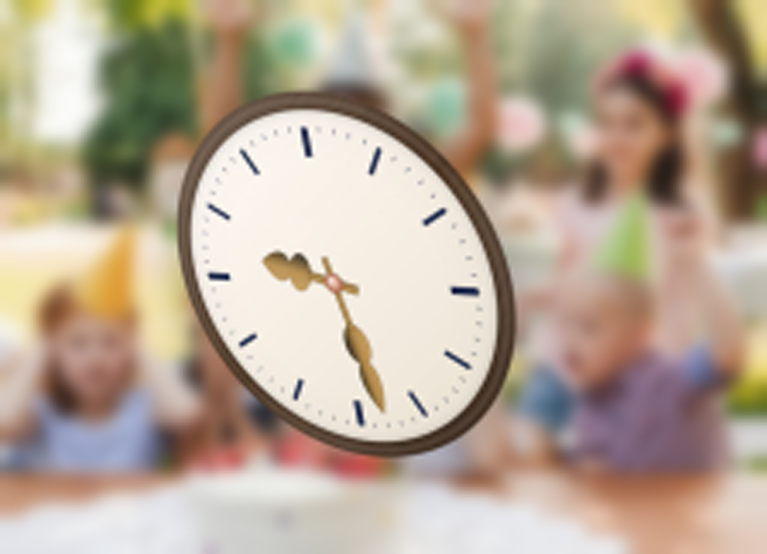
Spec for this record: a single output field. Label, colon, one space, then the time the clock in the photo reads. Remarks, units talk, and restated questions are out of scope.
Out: 9:28
